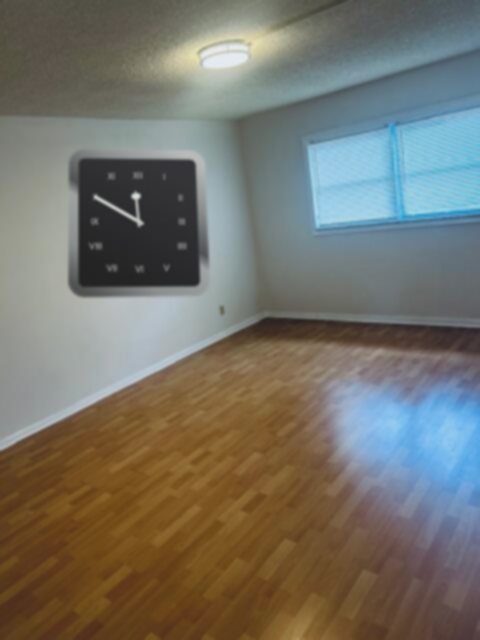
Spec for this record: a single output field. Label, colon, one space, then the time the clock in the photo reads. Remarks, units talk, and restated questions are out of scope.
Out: 11:50
